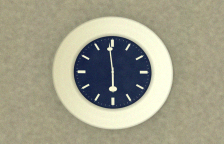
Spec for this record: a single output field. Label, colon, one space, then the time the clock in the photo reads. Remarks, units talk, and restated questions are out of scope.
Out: 5:59
